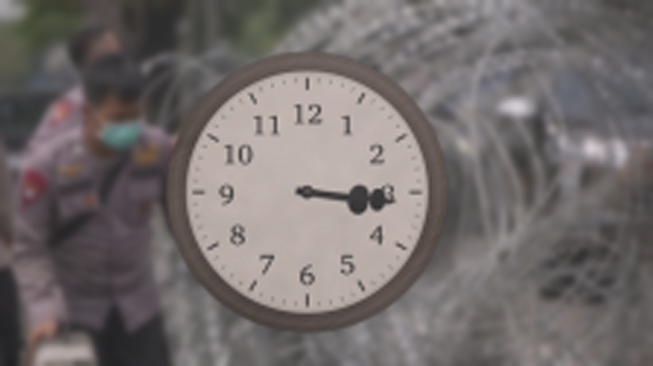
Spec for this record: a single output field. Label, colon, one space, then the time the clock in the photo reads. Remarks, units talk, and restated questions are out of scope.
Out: 3:16
